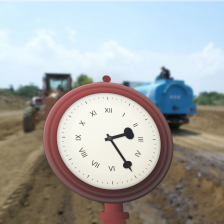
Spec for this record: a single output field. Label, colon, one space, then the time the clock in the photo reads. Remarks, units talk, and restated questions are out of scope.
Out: 2:25
